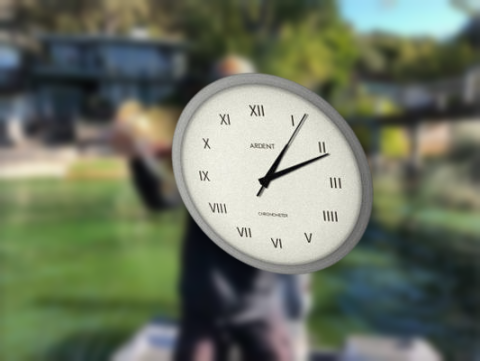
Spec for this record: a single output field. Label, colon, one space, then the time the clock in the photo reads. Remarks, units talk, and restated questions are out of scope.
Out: 1:11:06
